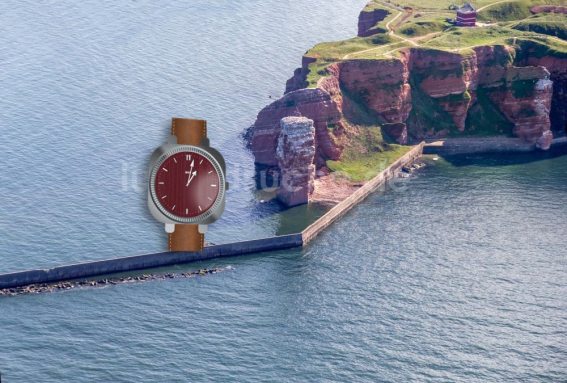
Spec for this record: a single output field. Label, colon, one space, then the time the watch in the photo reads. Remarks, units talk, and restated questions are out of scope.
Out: 1:02
